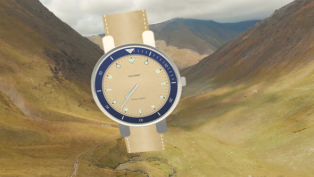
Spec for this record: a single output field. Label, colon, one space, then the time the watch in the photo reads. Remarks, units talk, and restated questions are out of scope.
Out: 7:37
